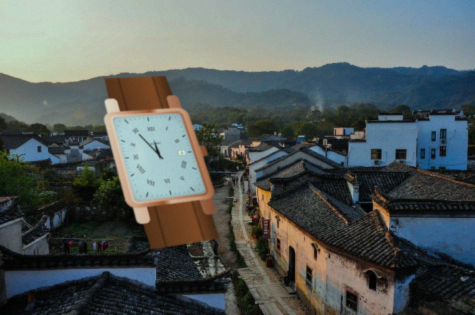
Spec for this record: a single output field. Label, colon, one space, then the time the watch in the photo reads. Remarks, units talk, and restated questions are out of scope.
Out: 11:55
